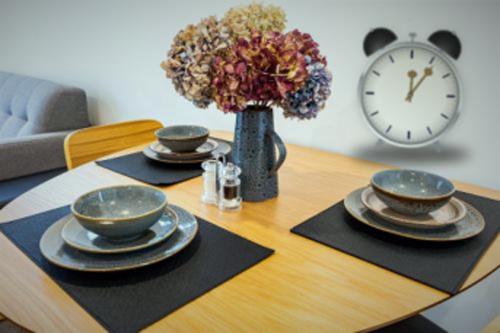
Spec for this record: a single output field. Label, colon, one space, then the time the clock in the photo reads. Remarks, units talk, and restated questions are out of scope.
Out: 12:06
